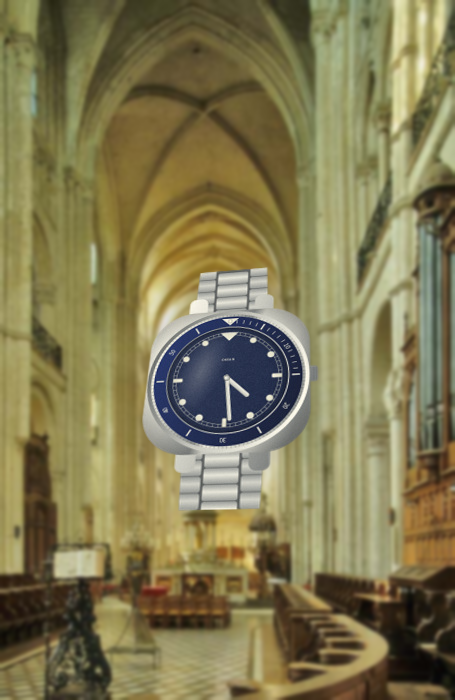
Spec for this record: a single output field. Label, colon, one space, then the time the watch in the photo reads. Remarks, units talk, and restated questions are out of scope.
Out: 4:29
